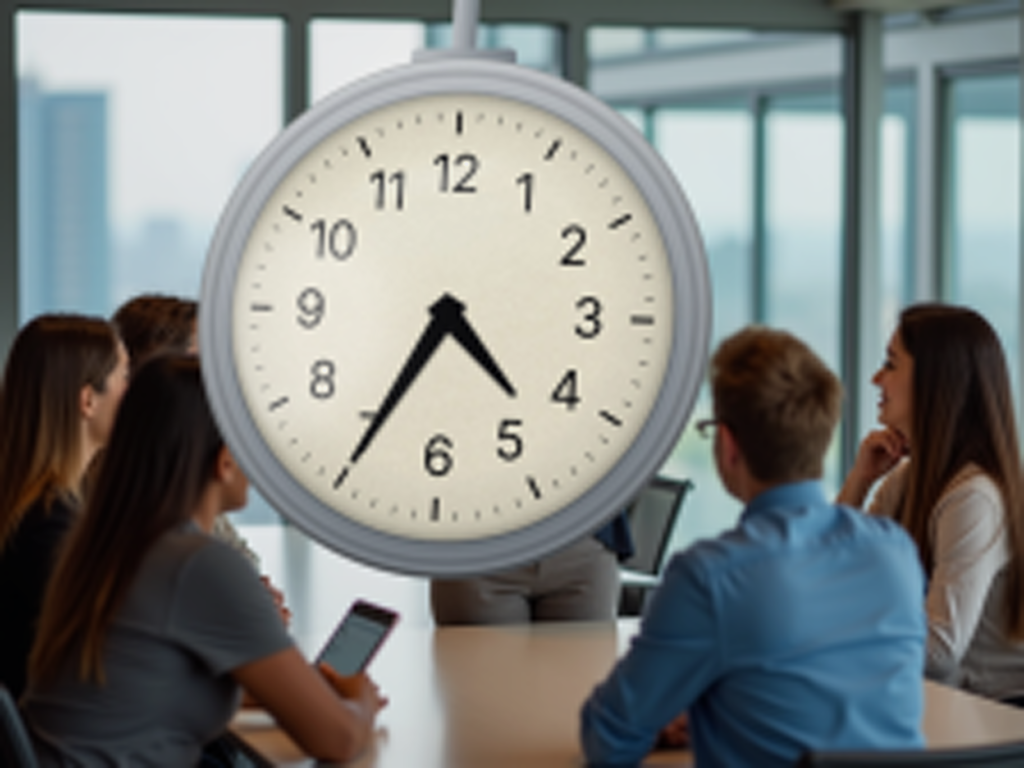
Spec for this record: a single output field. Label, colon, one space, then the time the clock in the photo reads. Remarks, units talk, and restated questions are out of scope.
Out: 4:35
